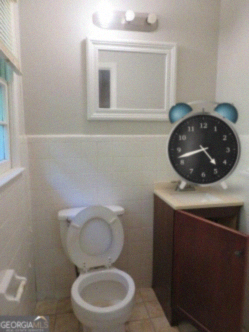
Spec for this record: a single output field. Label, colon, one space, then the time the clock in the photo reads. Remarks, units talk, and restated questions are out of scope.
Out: 4:42
